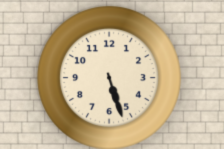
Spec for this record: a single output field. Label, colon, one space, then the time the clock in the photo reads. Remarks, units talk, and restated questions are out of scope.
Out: 5:27
